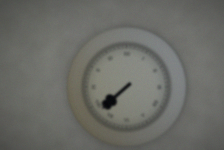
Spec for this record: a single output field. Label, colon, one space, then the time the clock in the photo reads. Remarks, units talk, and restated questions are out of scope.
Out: 7:38
